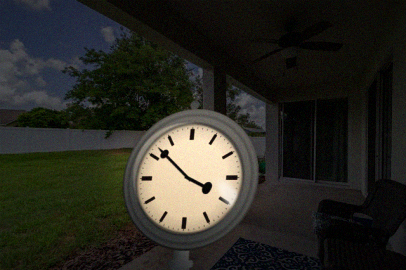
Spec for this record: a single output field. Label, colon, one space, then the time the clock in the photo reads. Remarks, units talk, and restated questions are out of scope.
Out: 3:52
